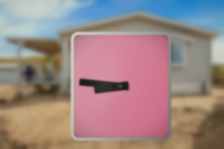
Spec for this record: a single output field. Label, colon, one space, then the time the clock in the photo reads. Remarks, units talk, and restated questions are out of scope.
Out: 8:46
